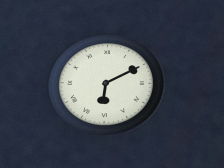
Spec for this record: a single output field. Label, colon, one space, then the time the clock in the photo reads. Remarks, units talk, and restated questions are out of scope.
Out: 6:10
